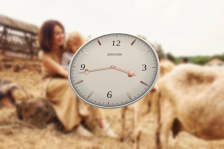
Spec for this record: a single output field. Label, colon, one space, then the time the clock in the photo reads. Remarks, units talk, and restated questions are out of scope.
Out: 3:43
